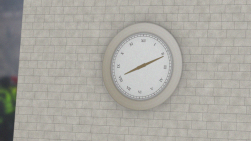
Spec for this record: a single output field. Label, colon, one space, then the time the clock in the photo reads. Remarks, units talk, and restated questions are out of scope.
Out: 8:11
